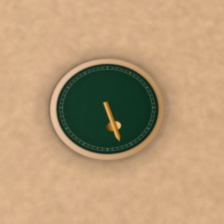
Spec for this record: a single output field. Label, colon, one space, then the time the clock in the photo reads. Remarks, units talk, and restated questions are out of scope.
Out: 5:27
